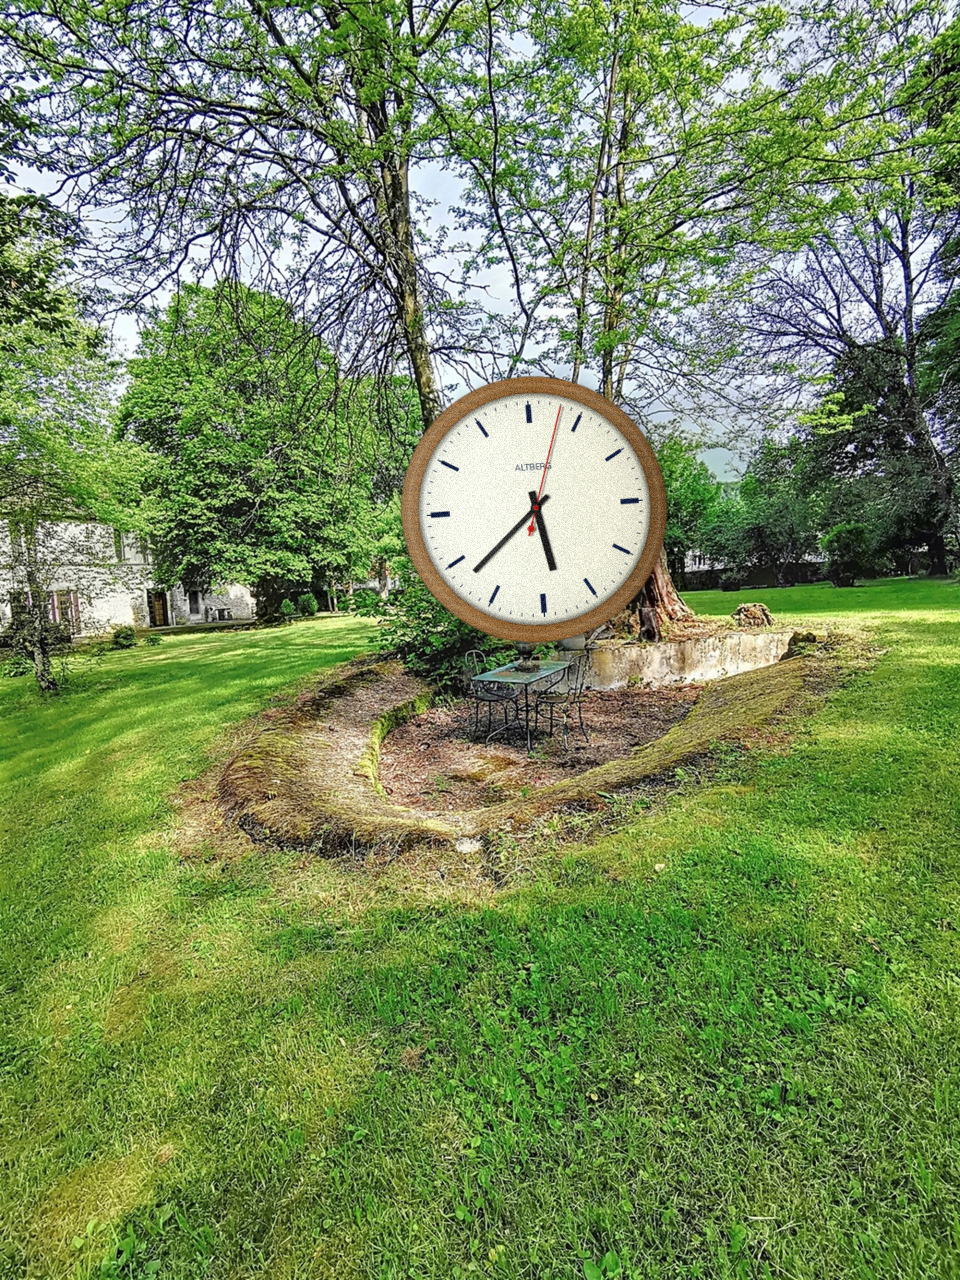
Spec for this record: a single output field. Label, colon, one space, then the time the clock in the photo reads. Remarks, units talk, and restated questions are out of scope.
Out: 5:38:03
